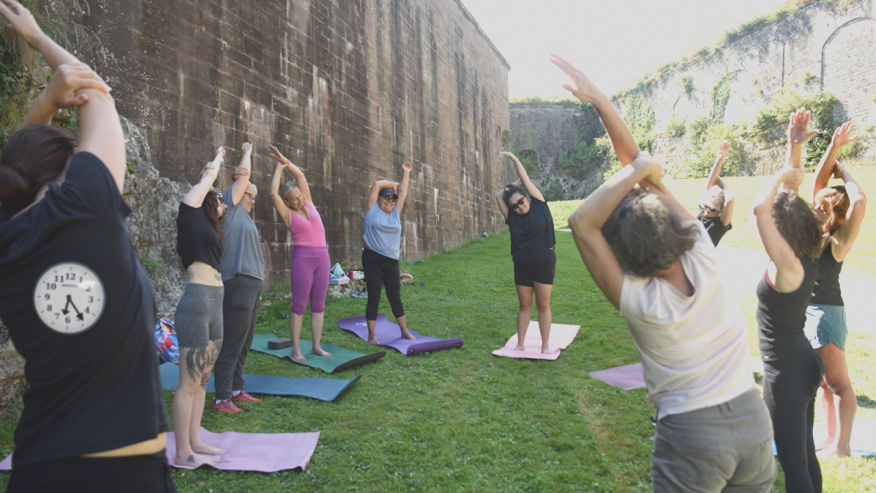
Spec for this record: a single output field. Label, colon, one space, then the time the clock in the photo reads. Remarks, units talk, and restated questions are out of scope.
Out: 6:24
